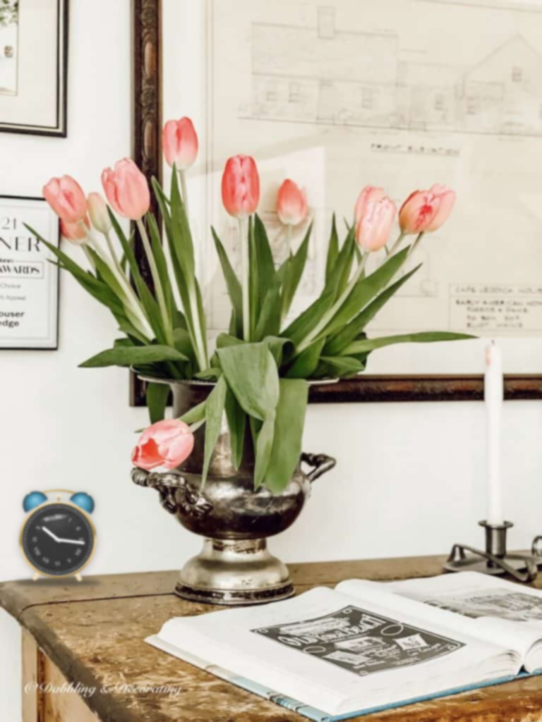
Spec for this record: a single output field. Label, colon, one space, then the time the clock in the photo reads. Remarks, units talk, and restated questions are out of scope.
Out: 10:16
